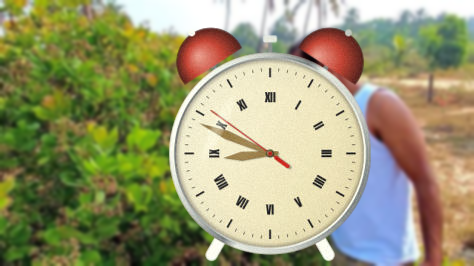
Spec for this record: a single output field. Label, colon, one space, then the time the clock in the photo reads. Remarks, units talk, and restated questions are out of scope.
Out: 8:48:51
